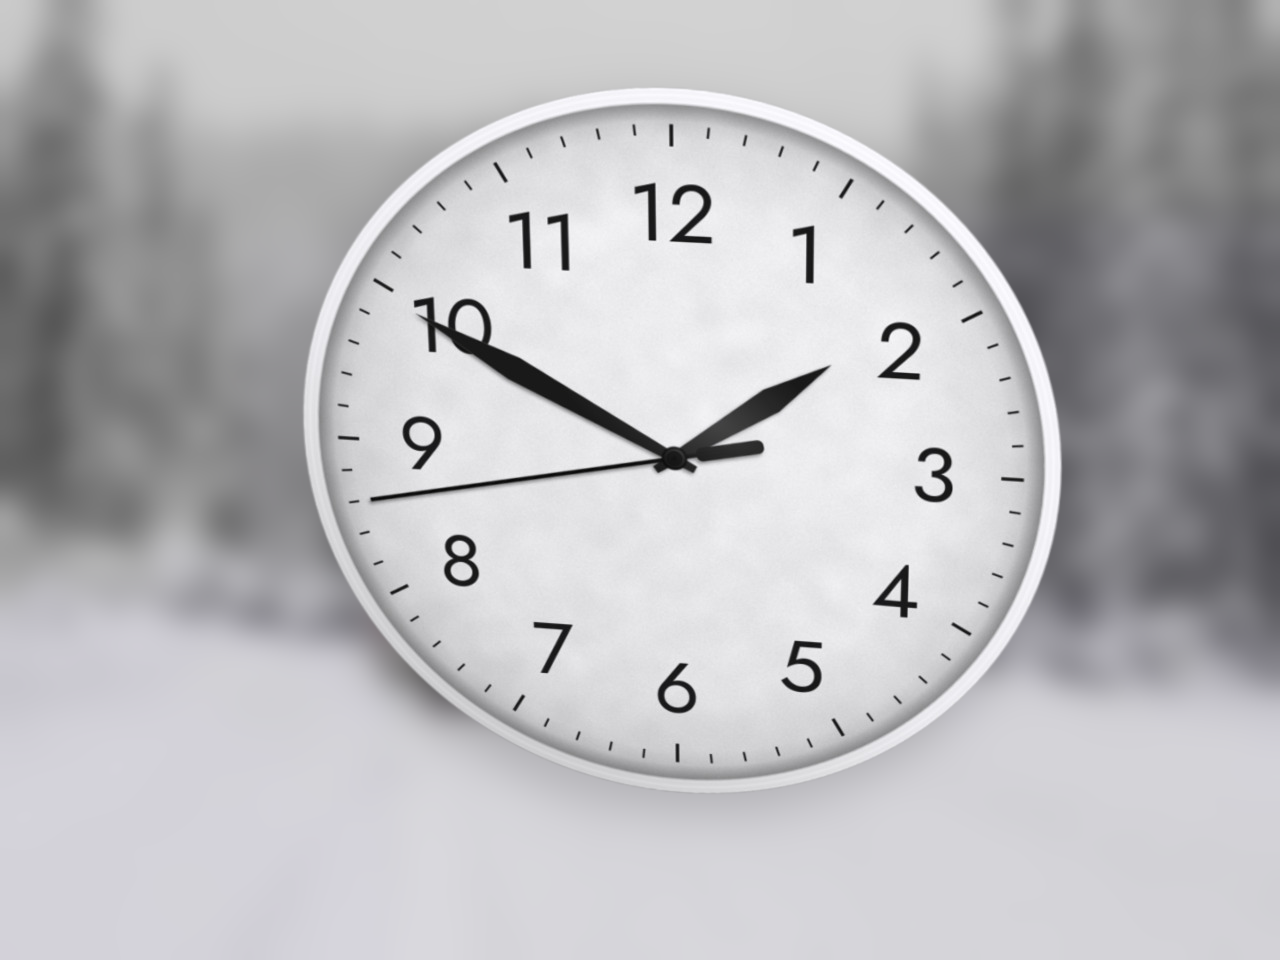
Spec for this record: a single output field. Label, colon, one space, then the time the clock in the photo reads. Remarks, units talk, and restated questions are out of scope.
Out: 1:49:43
